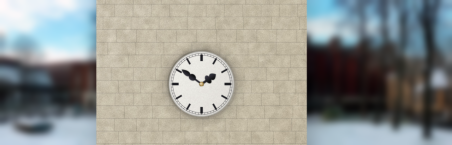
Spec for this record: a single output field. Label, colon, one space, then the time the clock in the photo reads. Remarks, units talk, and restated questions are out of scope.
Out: 1:51
